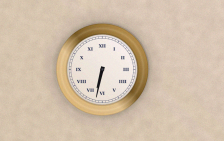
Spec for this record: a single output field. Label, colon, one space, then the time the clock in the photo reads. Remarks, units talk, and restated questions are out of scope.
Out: 6:32
